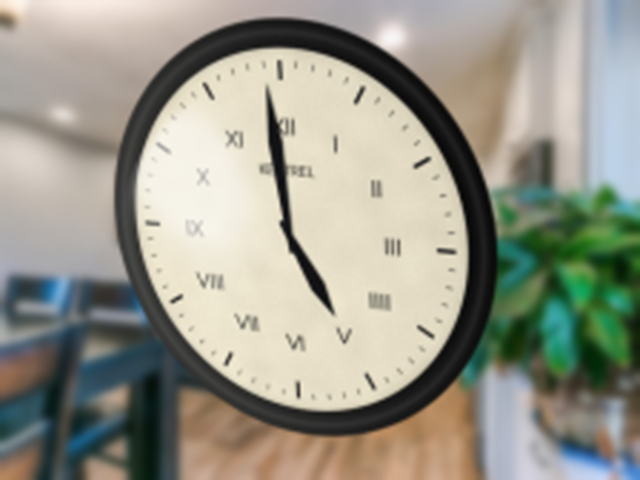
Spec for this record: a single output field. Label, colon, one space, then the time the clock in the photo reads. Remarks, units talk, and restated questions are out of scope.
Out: 4:59
